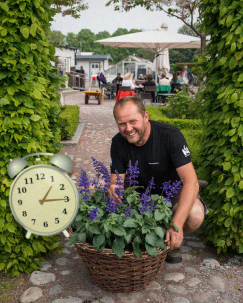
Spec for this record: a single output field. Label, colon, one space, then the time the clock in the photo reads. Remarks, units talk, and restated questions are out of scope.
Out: 1:15
